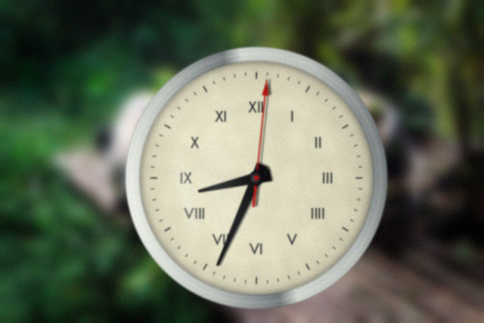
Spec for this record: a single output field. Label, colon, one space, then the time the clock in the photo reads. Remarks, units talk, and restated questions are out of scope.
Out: 8:34:01
